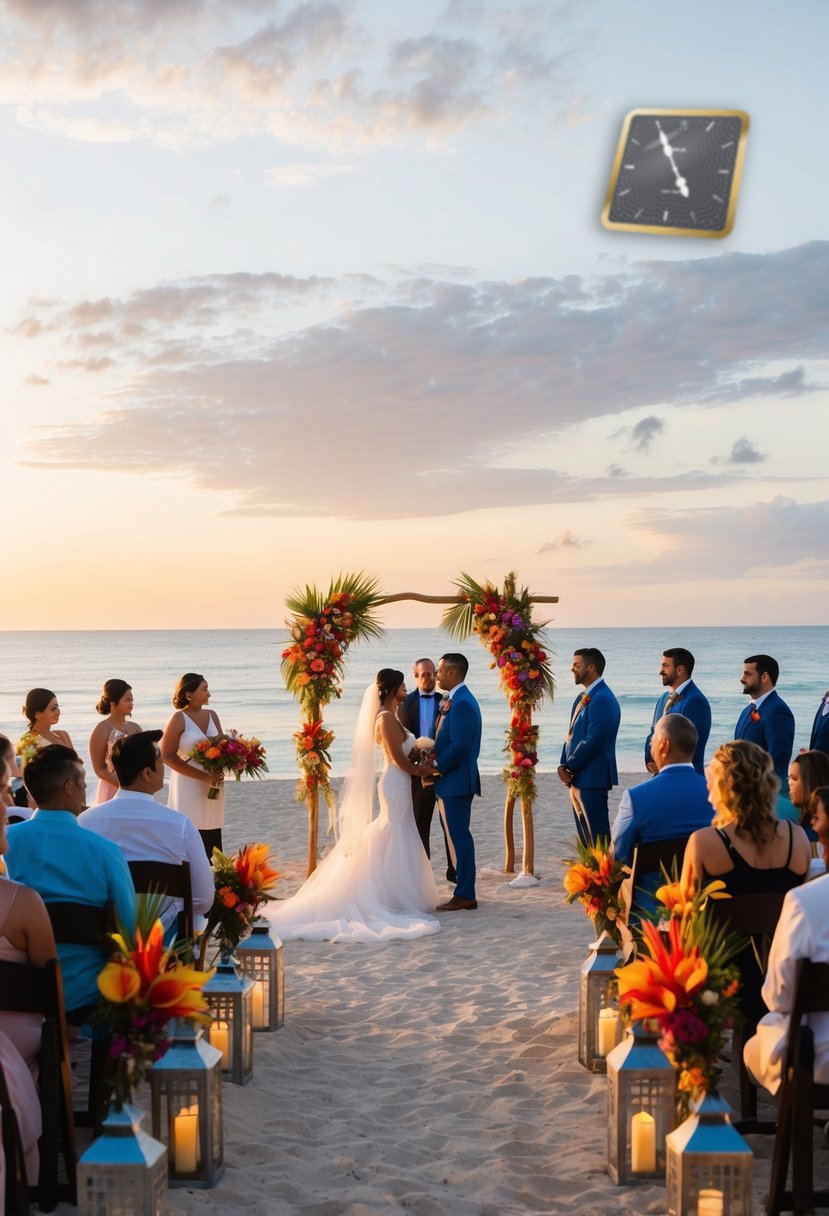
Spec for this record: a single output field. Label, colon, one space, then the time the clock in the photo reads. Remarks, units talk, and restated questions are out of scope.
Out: 4:55
